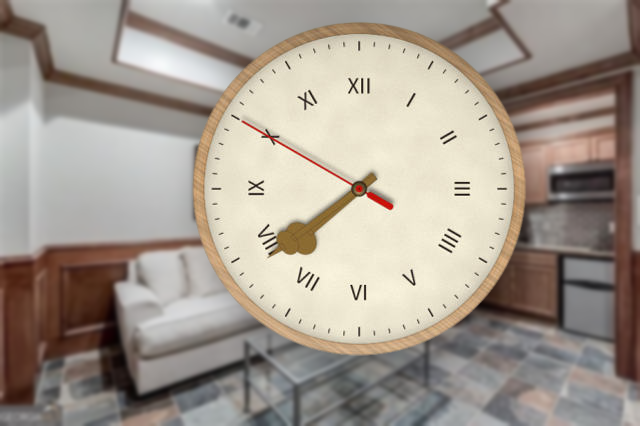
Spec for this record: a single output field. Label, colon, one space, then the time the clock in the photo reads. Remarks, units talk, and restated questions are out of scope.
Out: 7:38:50
